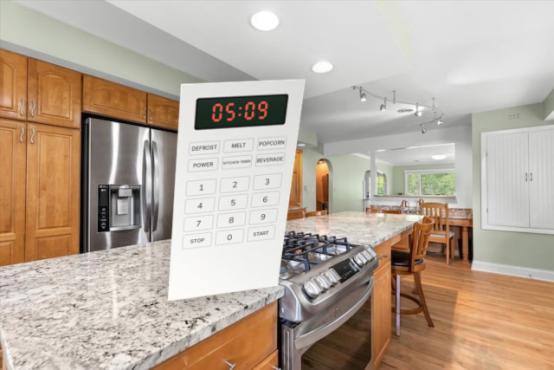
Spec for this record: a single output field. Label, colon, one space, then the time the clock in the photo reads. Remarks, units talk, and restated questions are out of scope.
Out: 5:09
